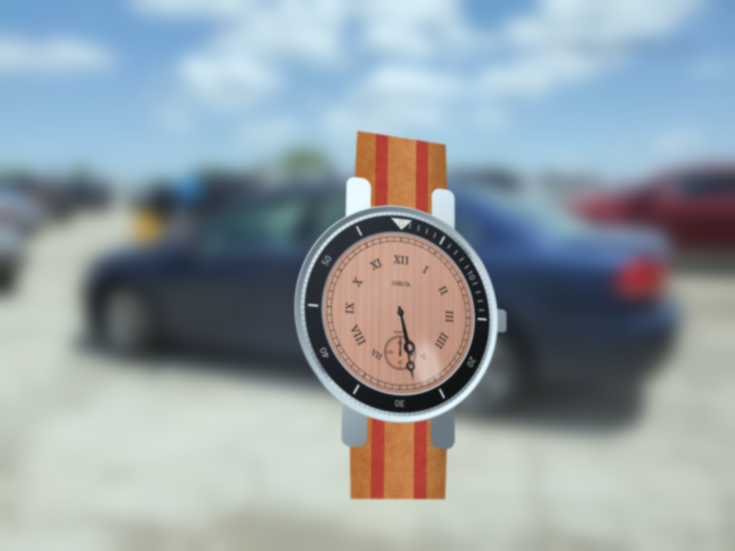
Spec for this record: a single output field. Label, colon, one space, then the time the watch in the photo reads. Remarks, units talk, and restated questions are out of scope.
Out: 5:28
